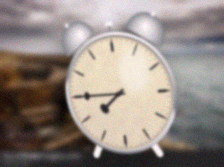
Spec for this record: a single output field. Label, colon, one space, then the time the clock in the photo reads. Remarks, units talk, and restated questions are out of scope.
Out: 7:45
